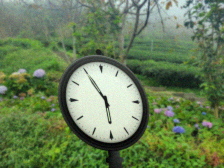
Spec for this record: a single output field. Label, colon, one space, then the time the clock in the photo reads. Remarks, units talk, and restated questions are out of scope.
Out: 5:55
